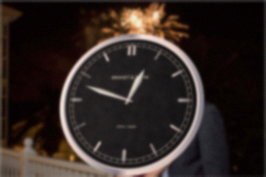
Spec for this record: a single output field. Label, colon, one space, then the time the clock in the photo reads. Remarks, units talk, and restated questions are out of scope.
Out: 12:48
